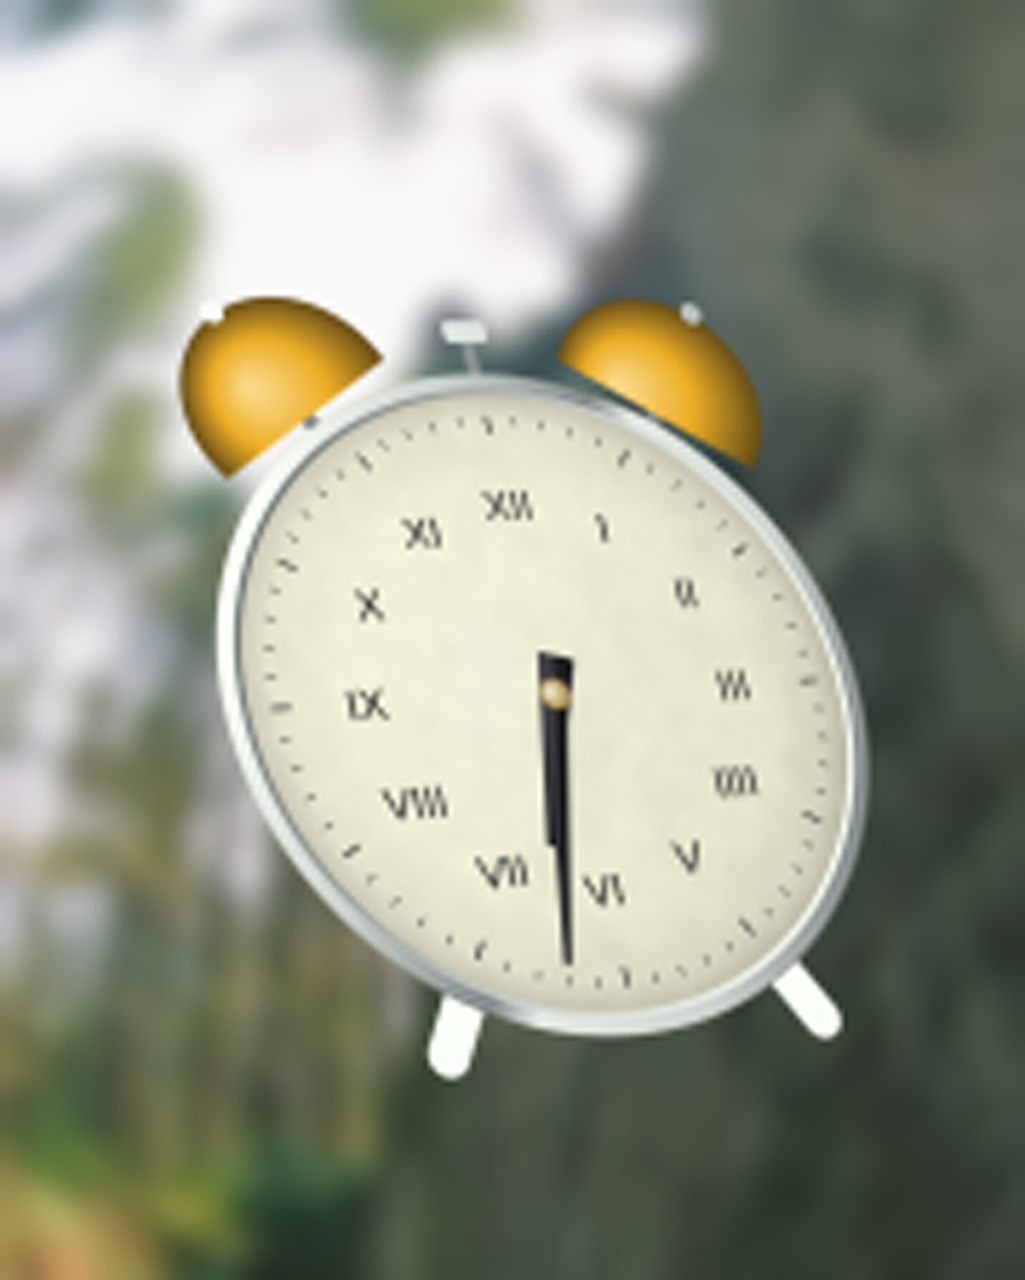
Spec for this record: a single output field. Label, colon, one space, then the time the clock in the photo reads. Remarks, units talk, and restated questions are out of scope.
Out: 6:32
